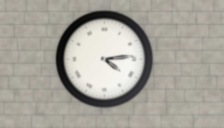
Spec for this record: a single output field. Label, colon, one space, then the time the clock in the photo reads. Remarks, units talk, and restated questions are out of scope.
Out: 4:14
